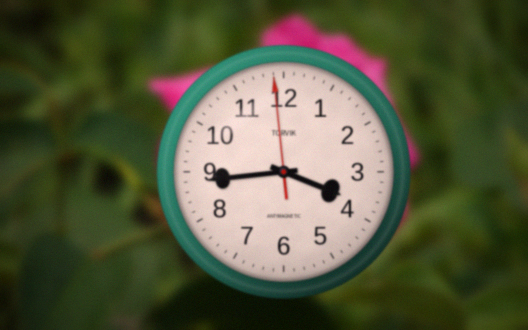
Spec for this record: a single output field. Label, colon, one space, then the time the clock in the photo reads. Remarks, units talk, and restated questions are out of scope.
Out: 3:43:59
